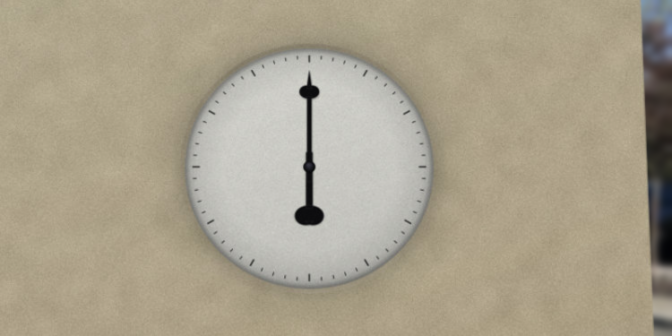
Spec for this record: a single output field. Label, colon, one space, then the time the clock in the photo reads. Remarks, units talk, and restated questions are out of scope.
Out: 6:00
